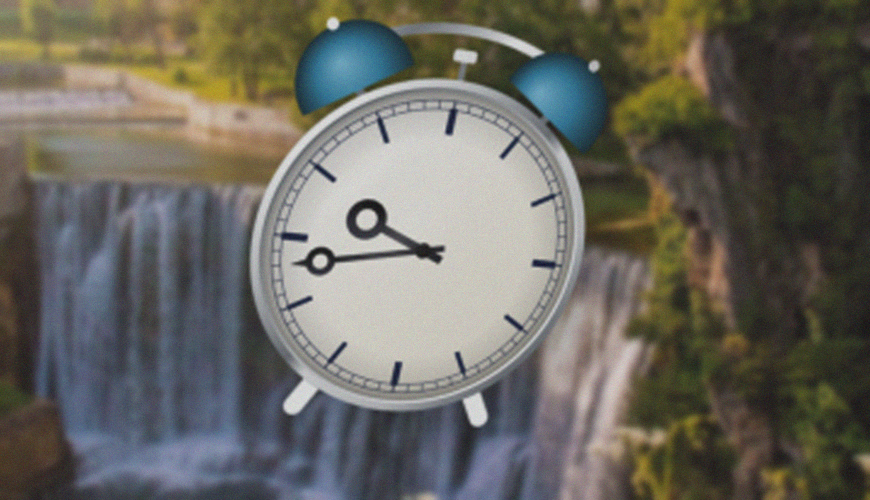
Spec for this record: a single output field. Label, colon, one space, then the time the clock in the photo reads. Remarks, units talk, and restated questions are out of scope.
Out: 9:43
